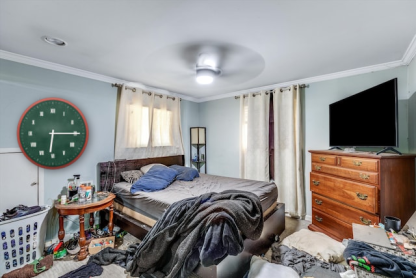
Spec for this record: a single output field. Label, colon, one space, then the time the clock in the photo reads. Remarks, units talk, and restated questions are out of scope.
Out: 6:15
